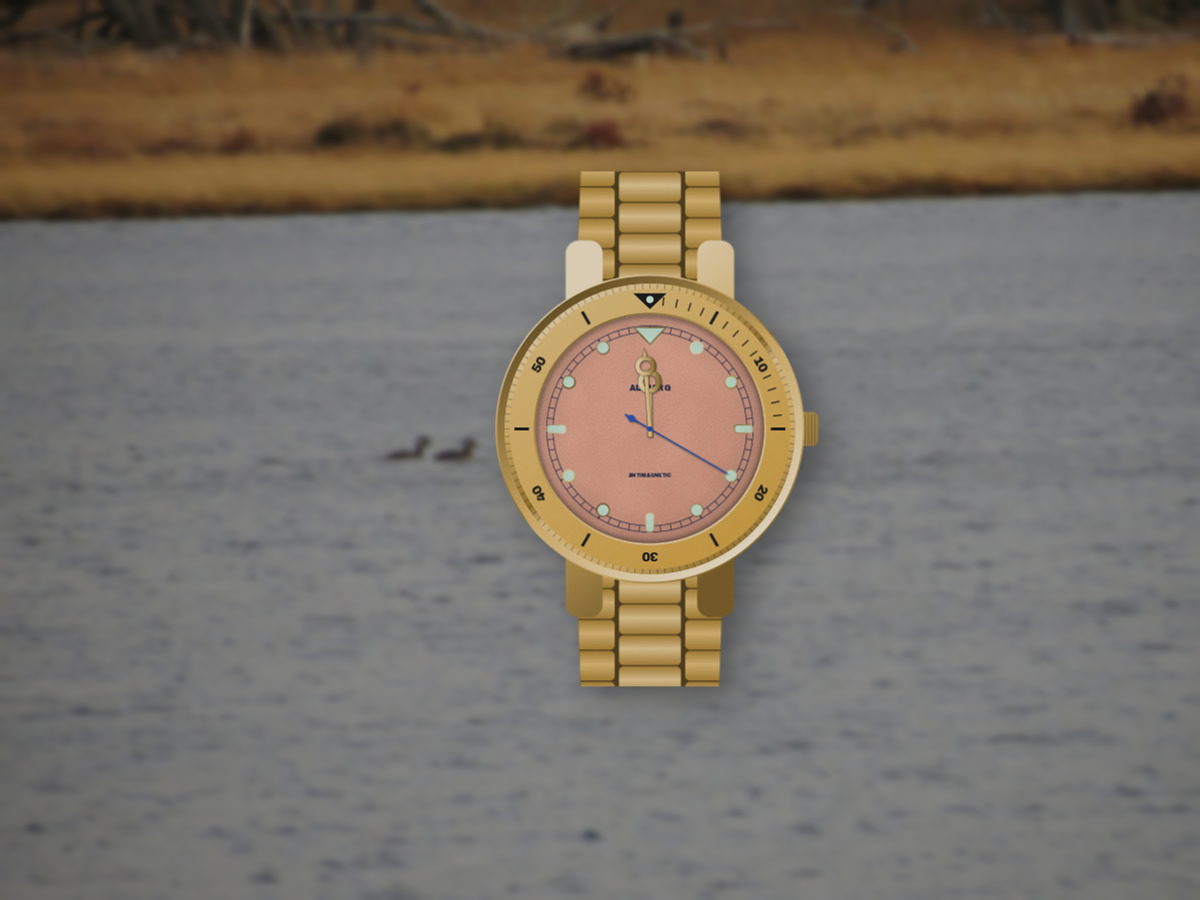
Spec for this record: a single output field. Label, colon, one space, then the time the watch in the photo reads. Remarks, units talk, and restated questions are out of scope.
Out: 11:59:20
